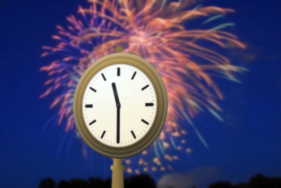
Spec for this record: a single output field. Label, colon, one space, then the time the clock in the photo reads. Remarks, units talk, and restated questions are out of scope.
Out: 11:30
